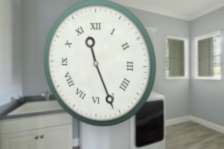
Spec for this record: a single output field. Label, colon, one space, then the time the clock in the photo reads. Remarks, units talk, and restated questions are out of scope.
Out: 11:26
